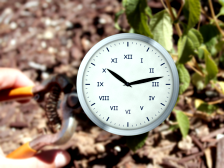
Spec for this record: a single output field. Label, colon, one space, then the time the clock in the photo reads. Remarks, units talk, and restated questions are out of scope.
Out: 10:13
